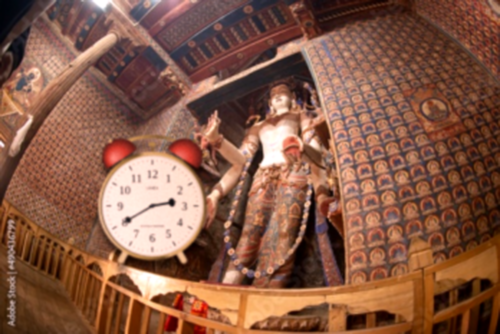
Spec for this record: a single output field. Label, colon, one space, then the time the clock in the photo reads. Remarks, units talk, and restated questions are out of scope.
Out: 2:40
